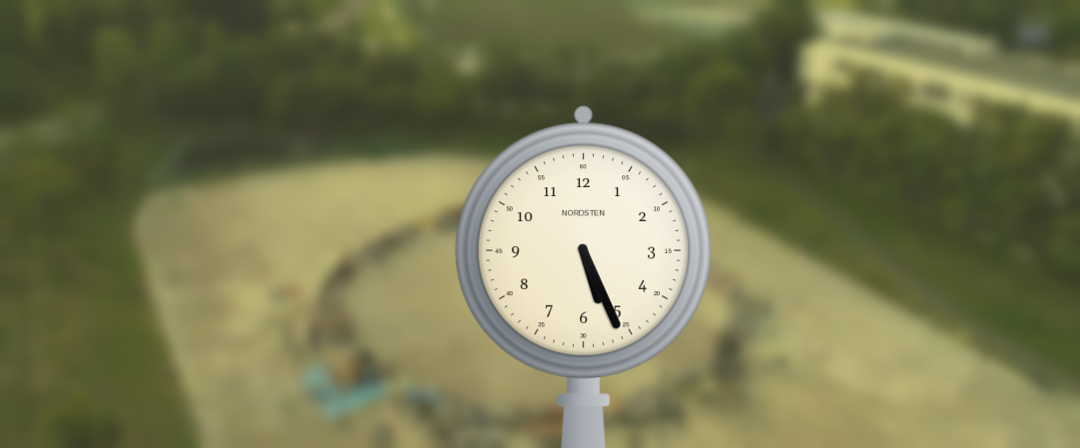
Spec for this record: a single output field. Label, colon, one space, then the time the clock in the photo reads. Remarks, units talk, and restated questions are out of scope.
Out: 5:26
